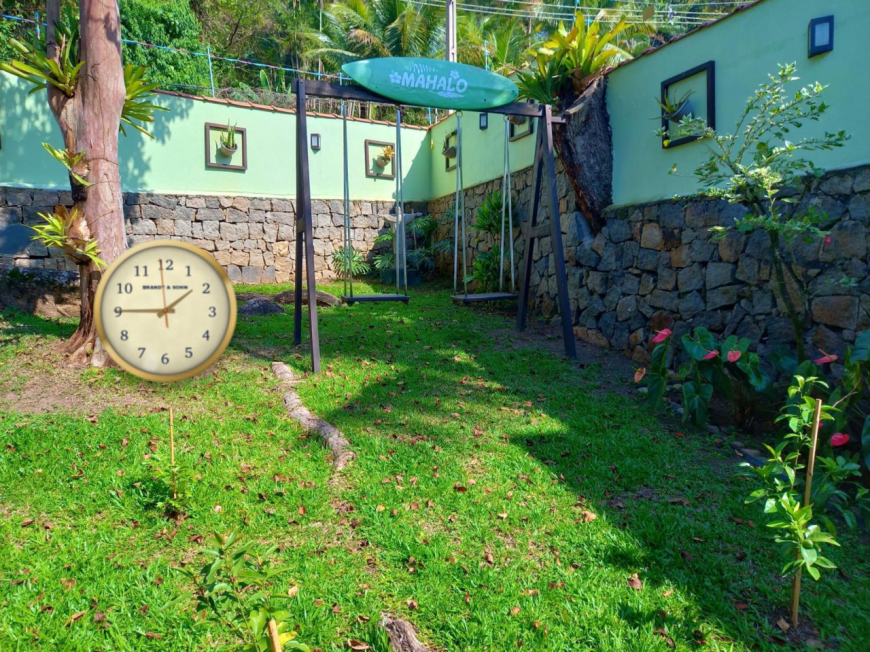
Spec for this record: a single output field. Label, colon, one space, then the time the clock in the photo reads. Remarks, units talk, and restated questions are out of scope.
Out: 1:44:59
